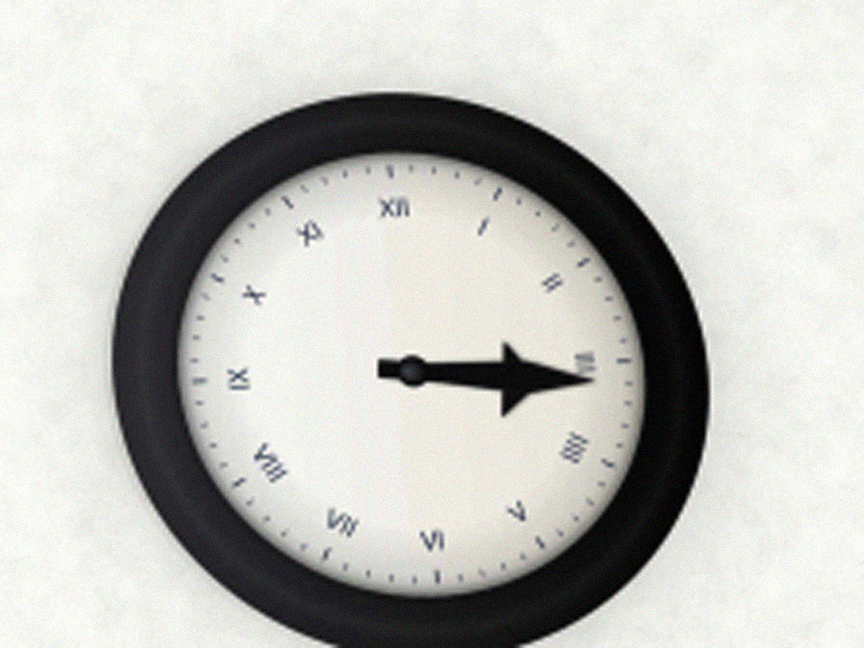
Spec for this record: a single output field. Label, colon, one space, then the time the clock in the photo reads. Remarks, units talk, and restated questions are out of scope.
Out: 3:16
